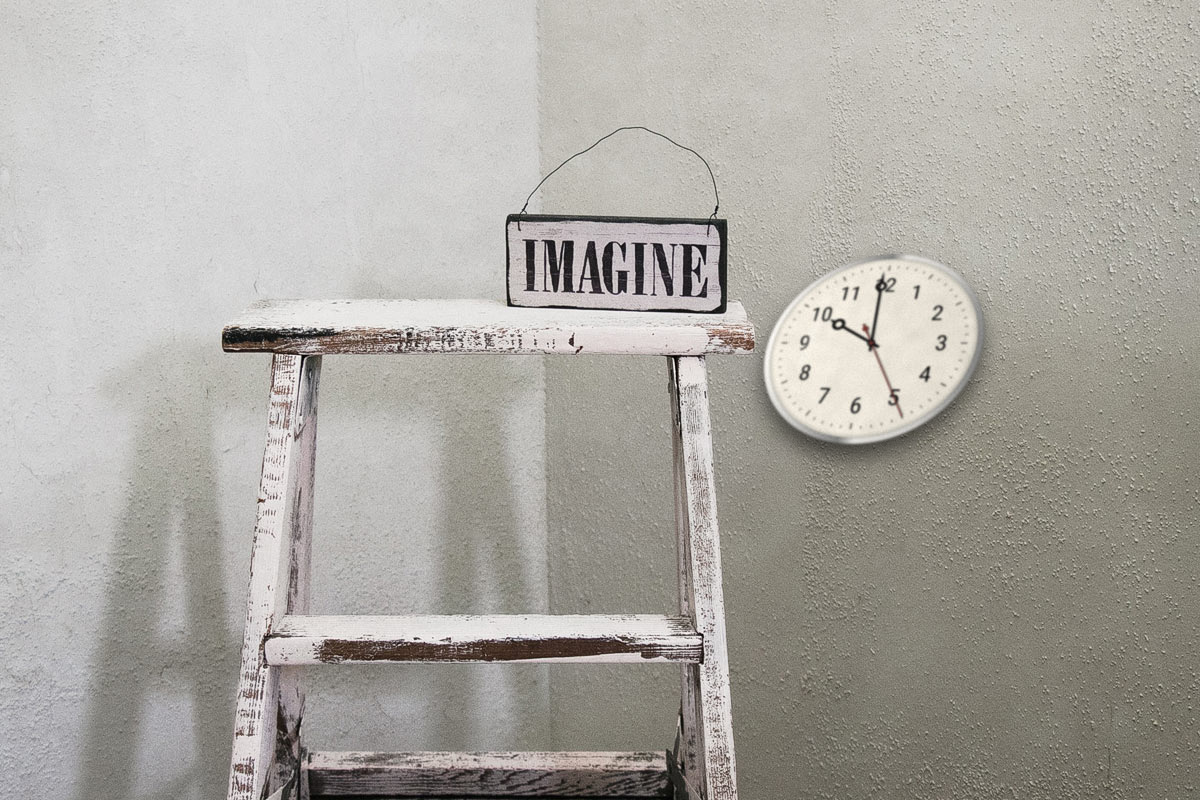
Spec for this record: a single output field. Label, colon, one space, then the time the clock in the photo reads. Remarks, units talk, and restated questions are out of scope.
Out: 9:59:25
